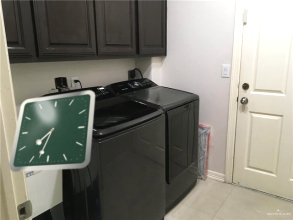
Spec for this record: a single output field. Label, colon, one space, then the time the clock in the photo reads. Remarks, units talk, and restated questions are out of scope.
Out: 7:33
